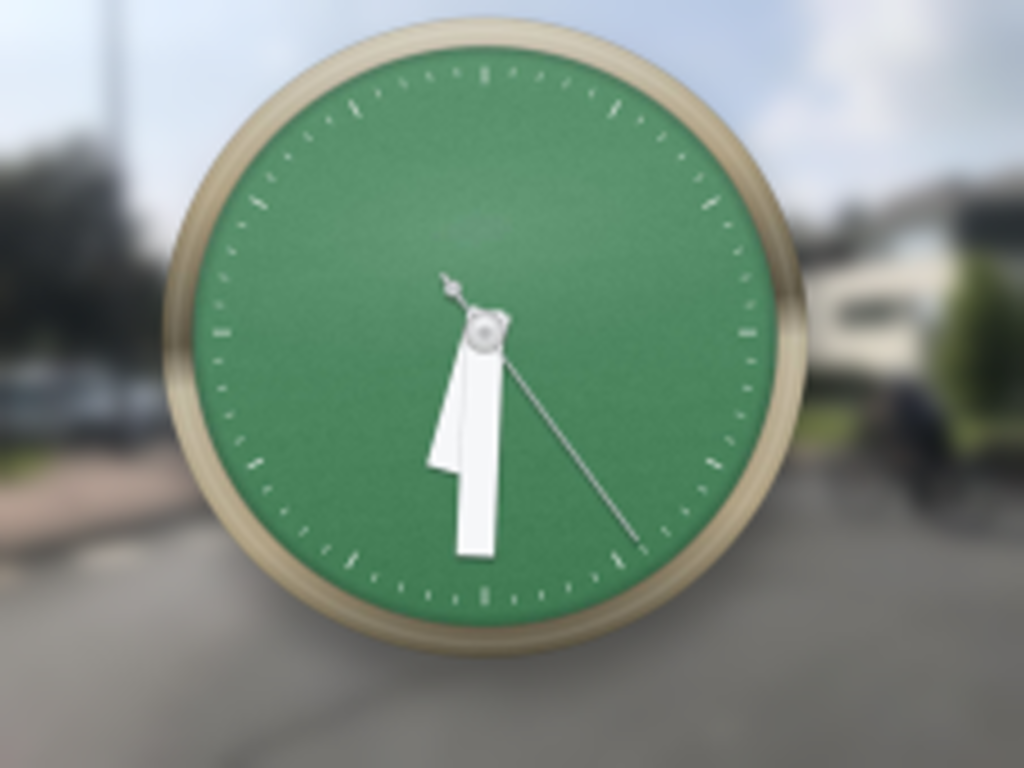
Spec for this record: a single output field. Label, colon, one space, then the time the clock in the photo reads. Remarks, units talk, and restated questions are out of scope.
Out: 6:30:24
